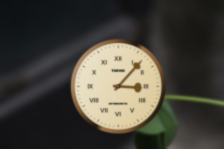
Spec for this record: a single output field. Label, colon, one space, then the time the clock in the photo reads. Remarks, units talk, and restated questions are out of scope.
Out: 3:07
